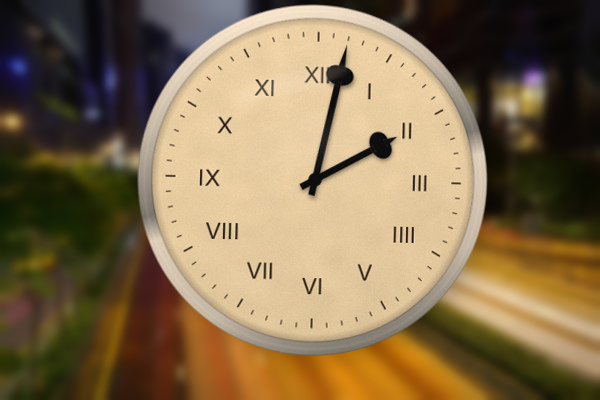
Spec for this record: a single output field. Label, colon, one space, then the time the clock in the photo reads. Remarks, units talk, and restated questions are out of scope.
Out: 2:02
